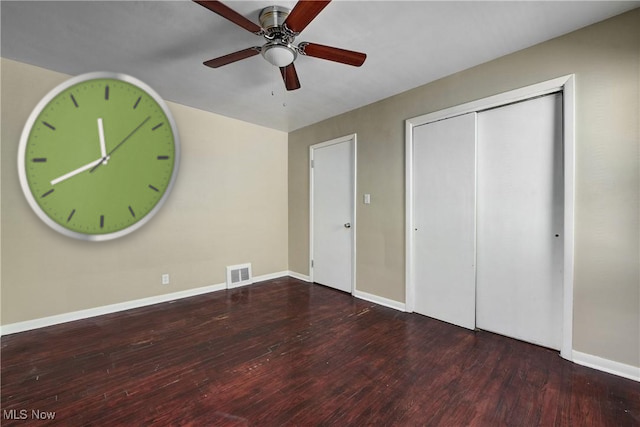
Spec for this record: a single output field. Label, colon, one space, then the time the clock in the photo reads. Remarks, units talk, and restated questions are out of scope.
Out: 11:41:08
